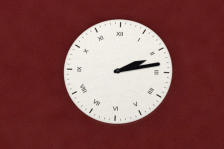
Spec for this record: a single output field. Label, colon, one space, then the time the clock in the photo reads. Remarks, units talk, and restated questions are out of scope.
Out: 2:13
